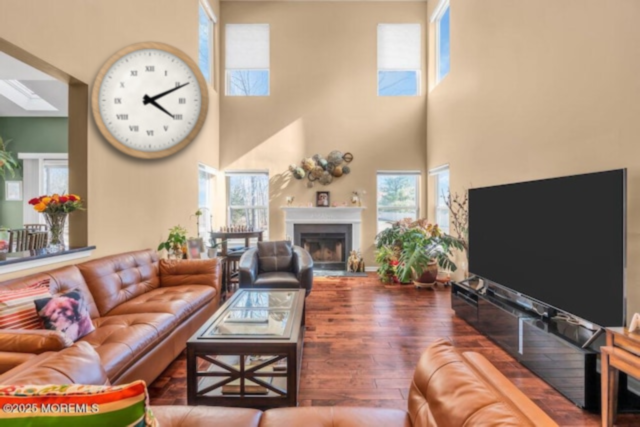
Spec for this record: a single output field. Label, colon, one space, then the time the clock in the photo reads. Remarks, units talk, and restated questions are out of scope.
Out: 4:11
